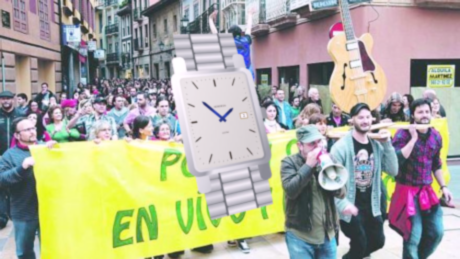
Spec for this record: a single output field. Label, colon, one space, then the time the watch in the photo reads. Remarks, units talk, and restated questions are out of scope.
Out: 1:53
